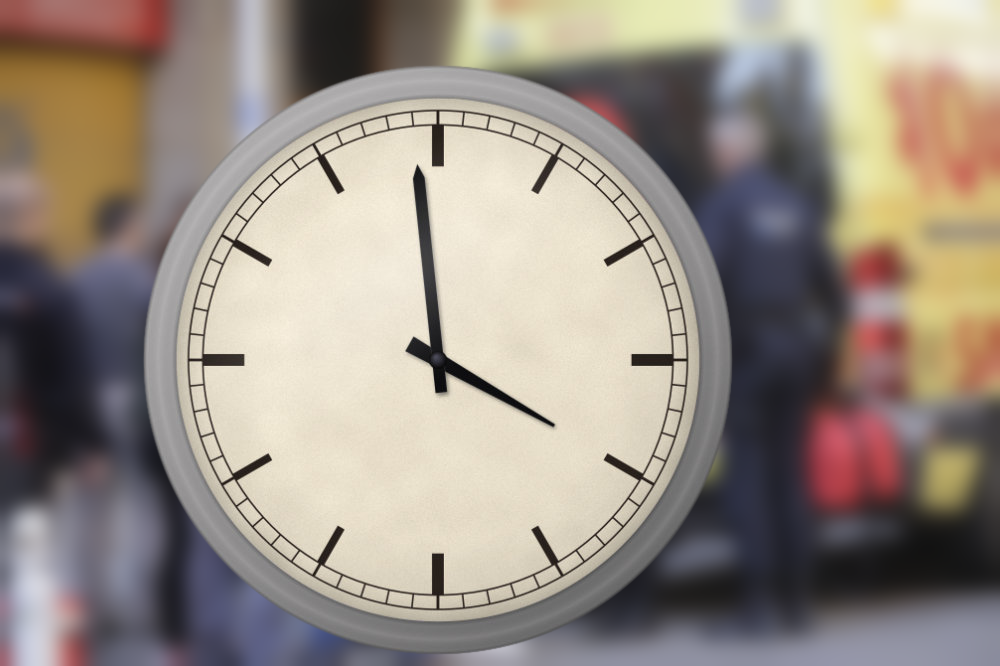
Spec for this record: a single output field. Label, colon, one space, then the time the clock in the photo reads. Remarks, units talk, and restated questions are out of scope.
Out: 3:59
